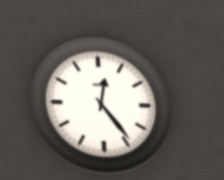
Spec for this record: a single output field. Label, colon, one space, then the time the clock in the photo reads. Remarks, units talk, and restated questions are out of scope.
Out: 12:24
